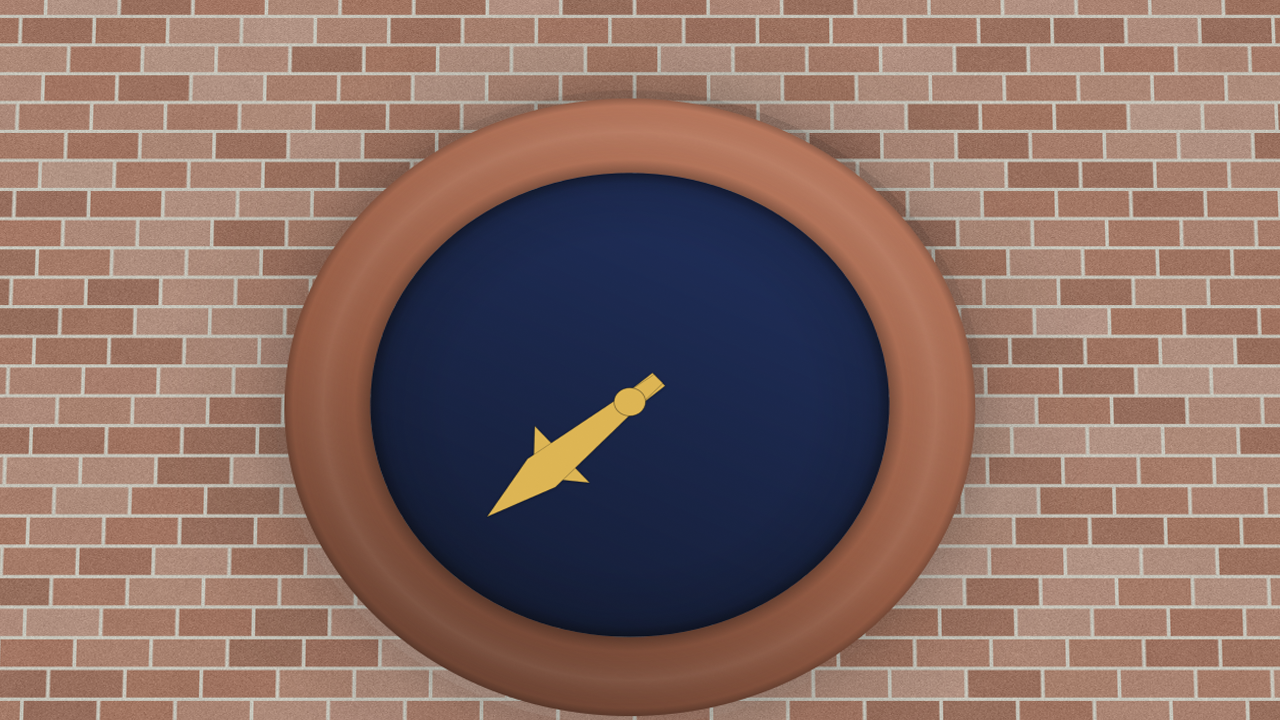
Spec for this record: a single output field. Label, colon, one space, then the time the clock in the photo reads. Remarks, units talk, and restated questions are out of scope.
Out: 7:38
